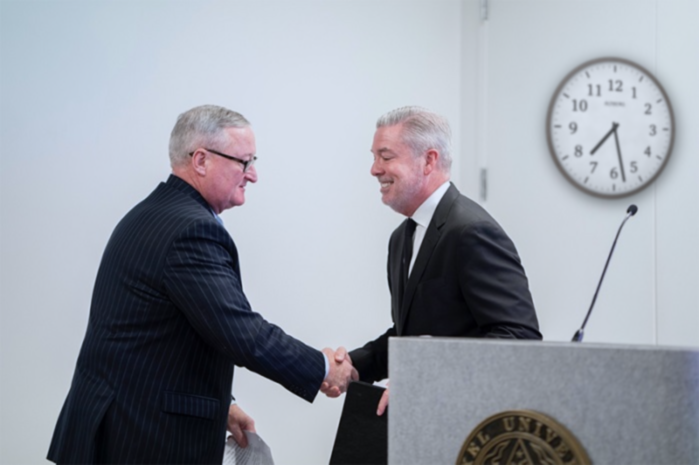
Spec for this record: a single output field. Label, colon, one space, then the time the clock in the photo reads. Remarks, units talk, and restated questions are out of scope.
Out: 7:28
